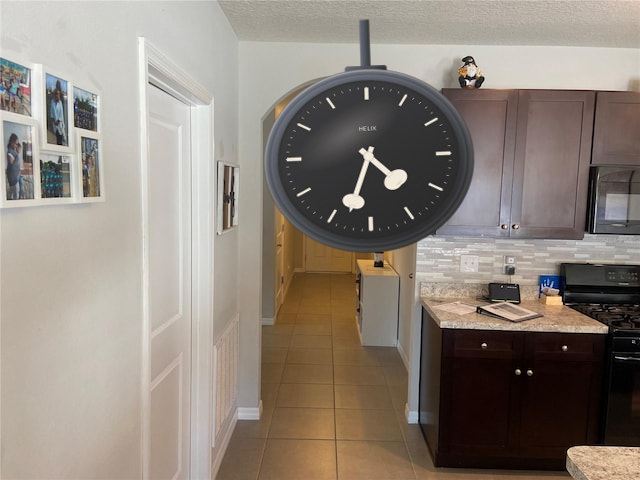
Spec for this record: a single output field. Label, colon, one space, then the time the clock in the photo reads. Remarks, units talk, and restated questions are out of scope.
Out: 4:33
